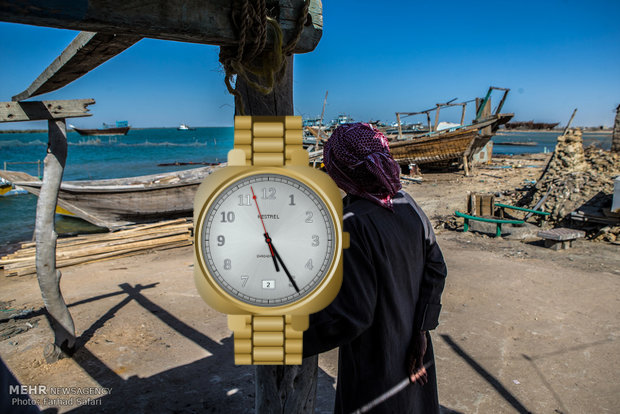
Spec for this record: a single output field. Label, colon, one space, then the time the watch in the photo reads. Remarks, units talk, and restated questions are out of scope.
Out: 5:24:57
